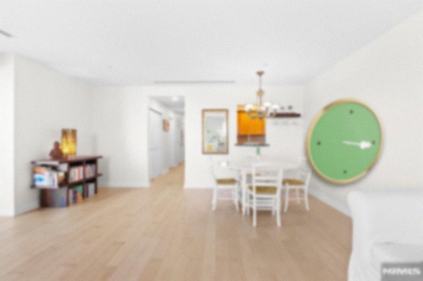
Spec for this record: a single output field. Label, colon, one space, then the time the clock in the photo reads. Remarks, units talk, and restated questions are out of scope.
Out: 3:16
